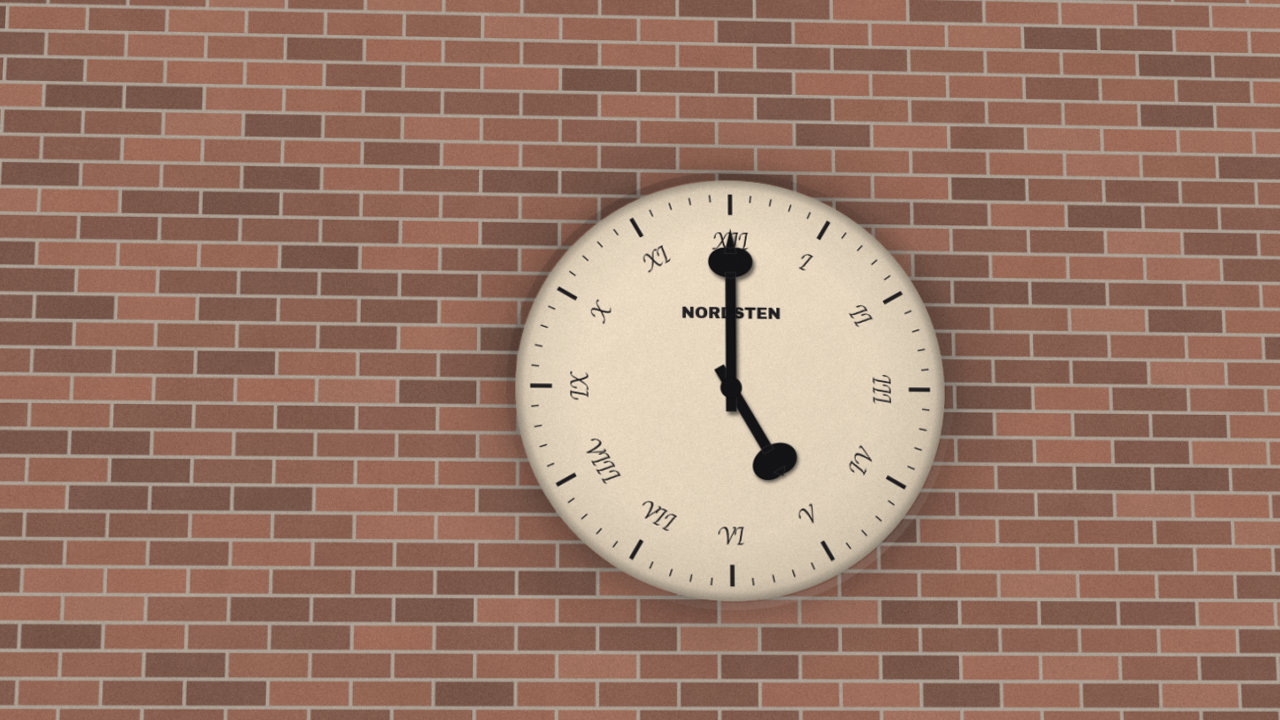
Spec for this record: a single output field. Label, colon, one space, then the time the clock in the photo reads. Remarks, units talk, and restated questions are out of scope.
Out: 5:00
